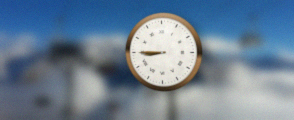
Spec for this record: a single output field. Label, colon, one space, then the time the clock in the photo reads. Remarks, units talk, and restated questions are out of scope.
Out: 8:45
